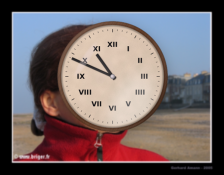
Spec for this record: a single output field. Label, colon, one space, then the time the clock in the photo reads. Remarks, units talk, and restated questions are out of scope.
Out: 10:49
